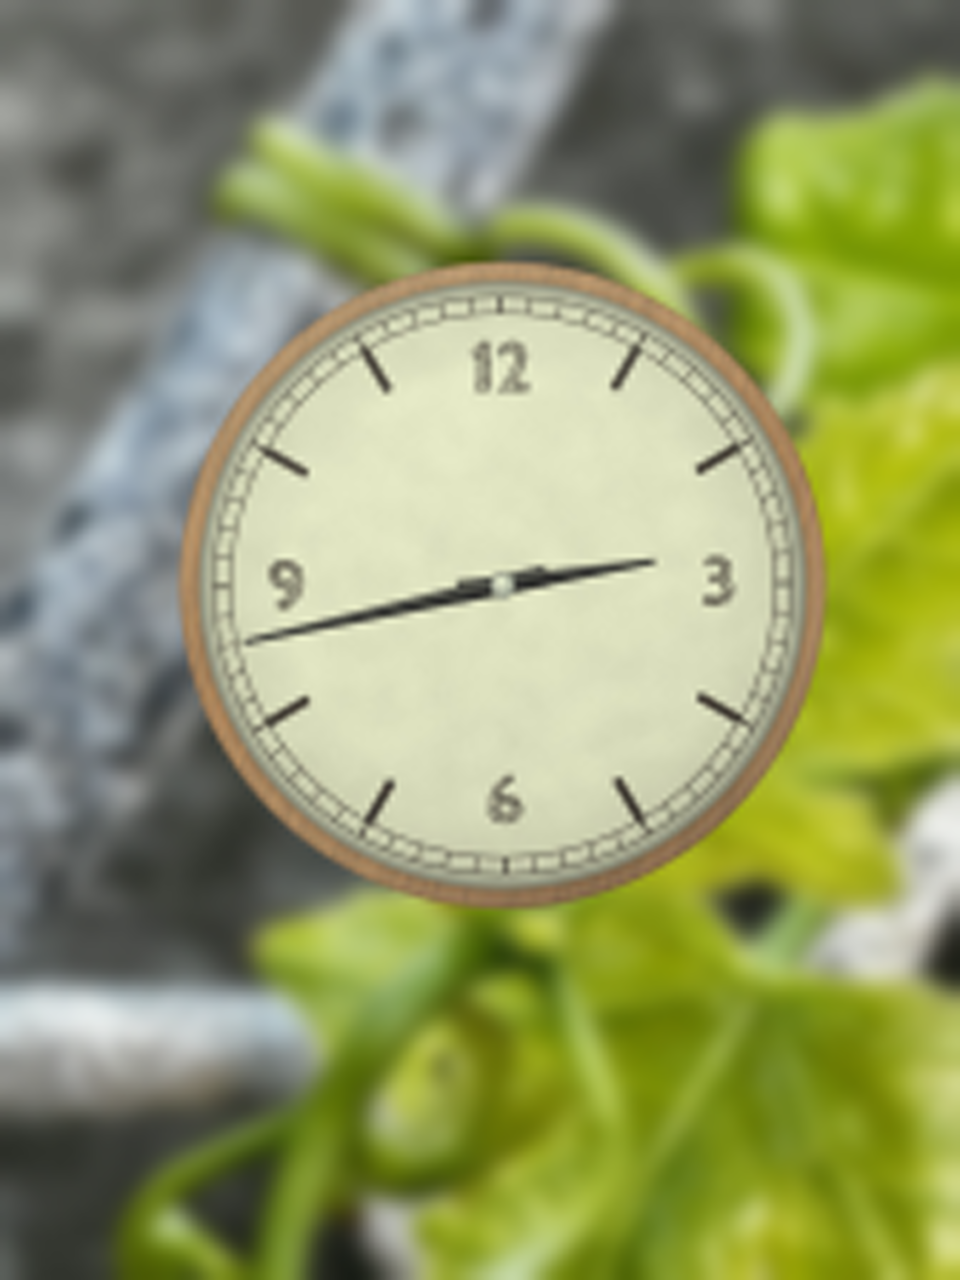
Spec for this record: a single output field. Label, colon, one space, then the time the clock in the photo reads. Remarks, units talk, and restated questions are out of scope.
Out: 2:43
